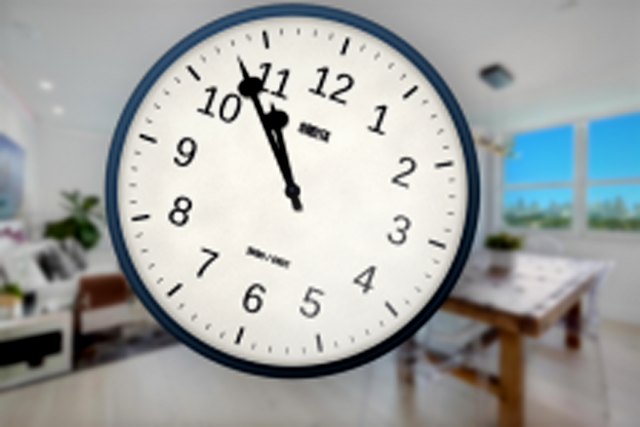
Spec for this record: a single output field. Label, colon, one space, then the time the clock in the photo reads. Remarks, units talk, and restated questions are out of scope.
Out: 10:53
